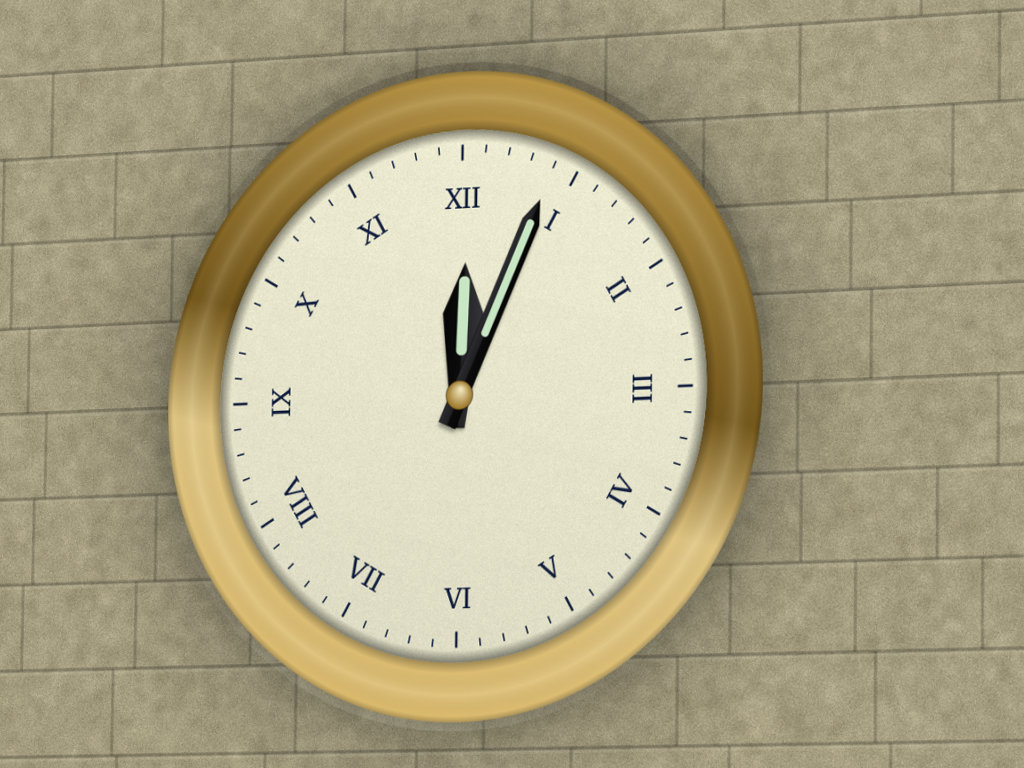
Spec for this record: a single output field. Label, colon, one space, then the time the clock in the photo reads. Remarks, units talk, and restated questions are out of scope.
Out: 12:04
